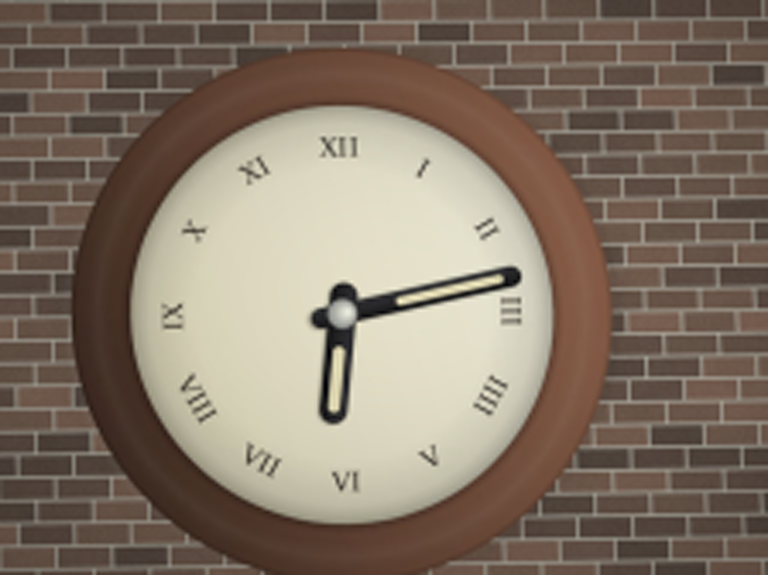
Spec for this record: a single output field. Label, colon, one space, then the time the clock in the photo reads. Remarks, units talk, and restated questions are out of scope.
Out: 6:13
